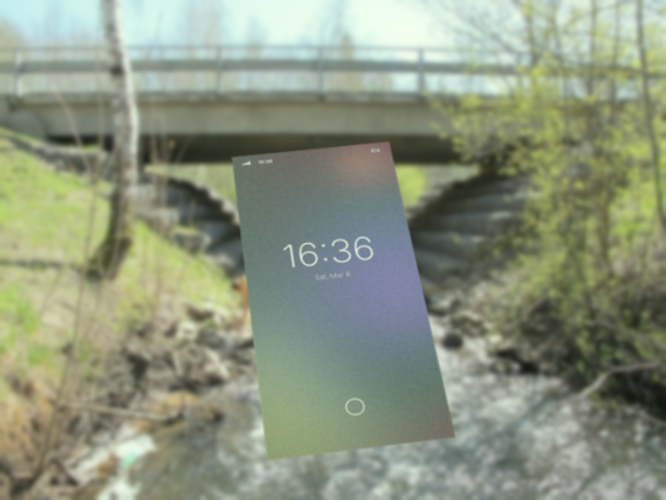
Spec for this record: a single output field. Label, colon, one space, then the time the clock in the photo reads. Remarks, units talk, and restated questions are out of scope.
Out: 16:36
